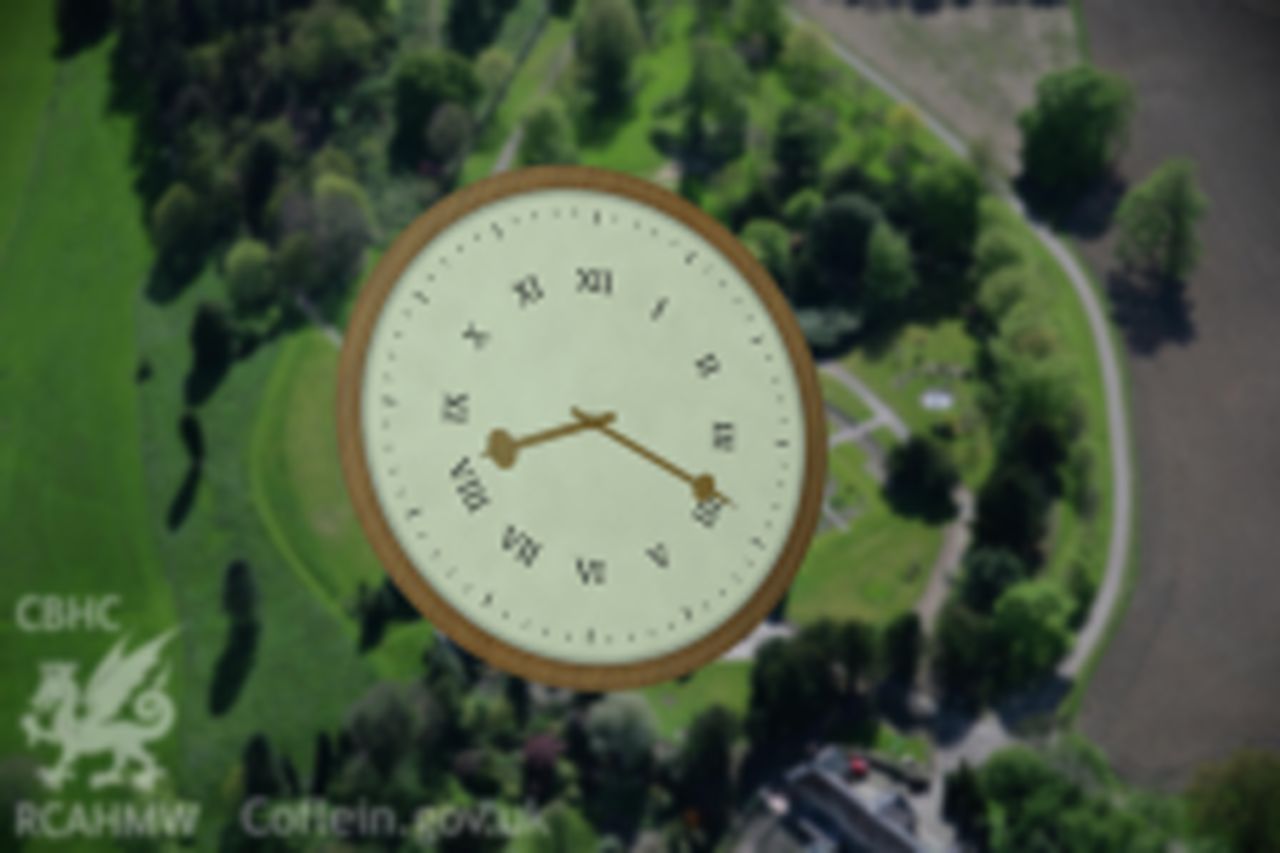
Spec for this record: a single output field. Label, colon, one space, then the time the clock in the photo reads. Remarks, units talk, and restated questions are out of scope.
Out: 8:19
